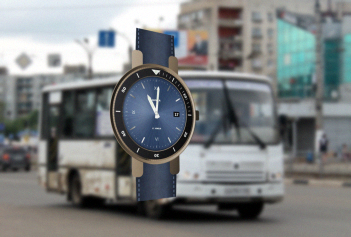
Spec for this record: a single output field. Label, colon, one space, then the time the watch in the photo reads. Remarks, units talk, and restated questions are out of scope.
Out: 11:01
